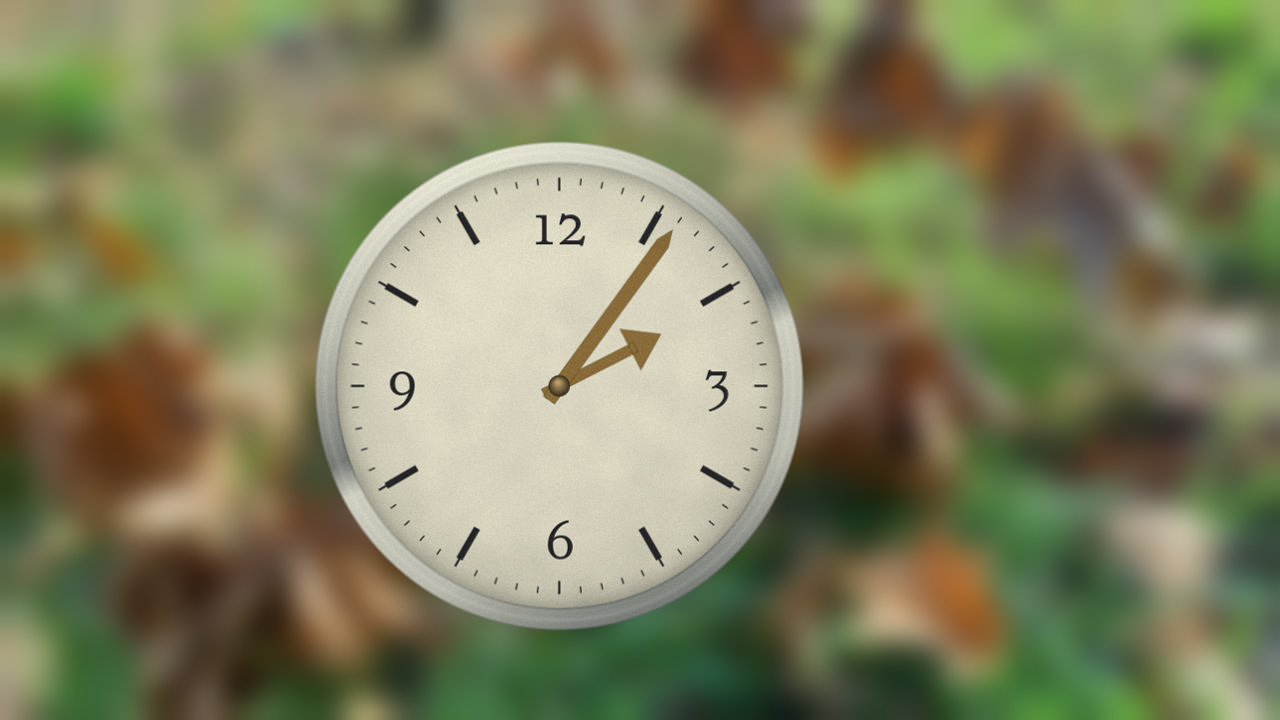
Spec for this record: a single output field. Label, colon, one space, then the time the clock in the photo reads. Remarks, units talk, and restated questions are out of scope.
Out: 2:06
